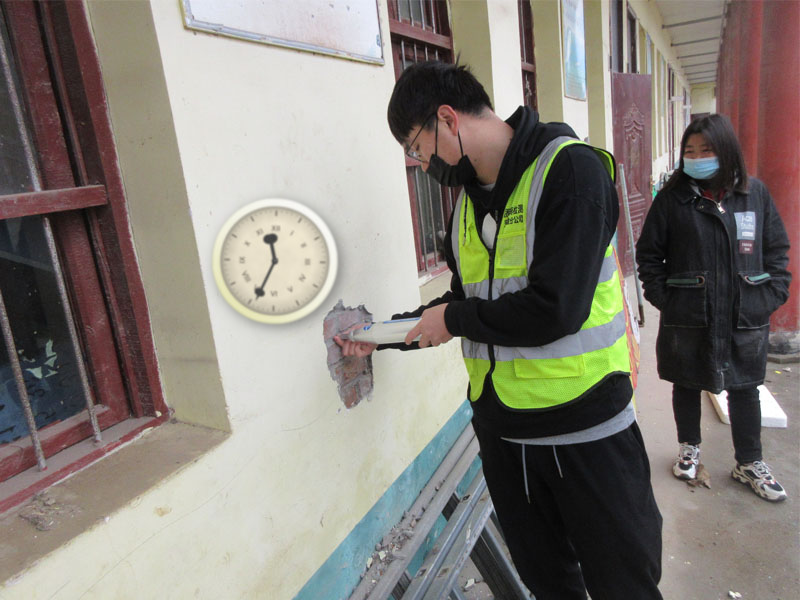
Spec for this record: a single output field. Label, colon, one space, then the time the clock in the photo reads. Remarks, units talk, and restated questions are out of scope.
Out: 11:34
